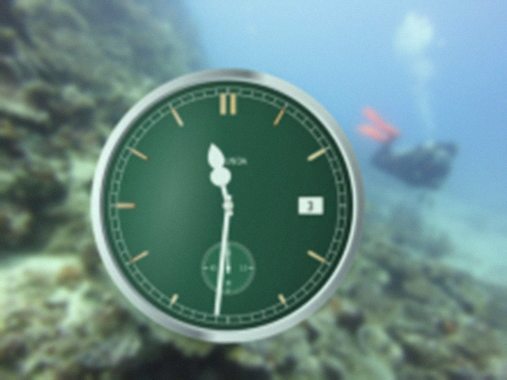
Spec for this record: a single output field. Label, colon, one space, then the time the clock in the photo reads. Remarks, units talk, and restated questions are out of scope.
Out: 11:31
